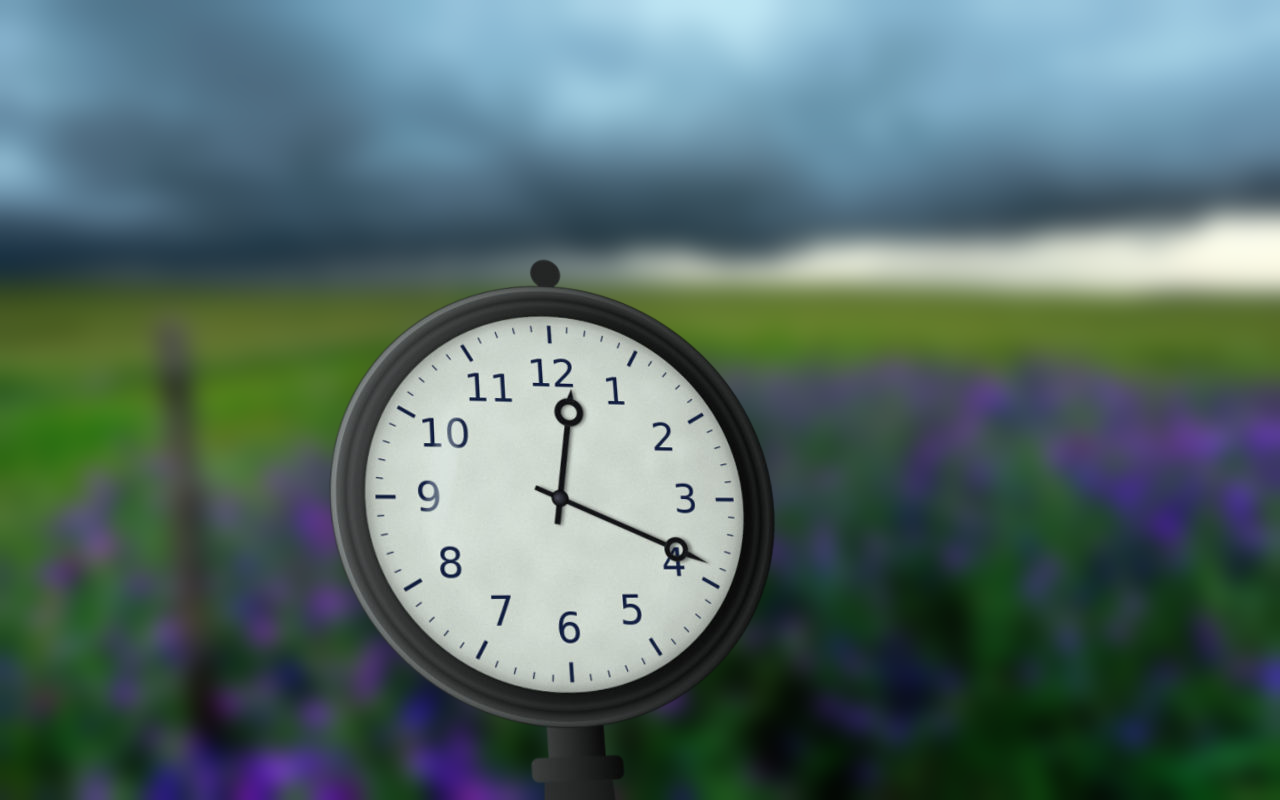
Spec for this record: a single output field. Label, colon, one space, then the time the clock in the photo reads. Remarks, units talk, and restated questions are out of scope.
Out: 12:19
